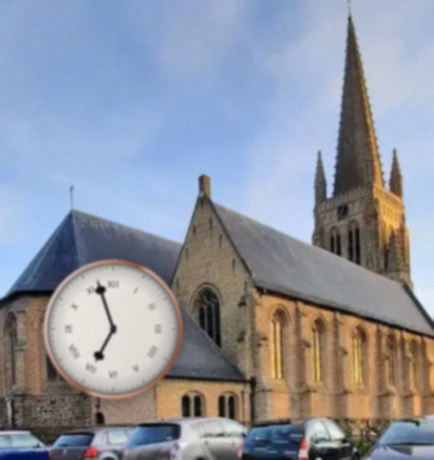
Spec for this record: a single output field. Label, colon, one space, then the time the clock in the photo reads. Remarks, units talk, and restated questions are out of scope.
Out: 6:57
